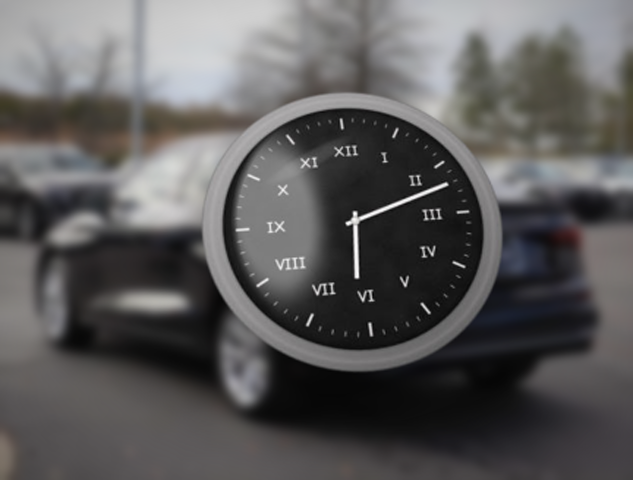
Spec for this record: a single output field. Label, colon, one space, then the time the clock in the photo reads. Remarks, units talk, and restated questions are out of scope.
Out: 6:12
